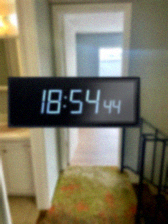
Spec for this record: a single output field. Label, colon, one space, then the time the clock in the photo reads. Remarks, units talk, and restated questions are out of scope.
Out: 18:54:44
